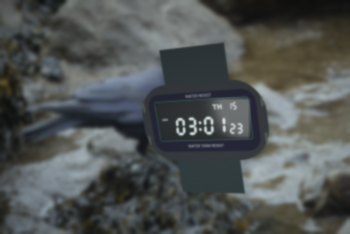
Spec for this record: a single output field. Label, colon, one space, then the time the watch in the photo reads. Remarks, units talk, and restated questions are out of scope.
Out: 3:01:23
